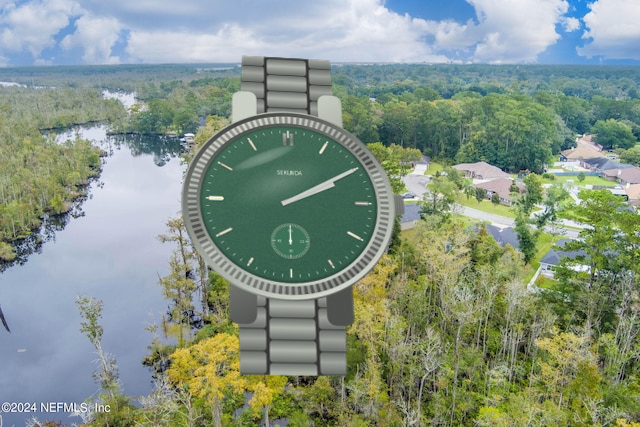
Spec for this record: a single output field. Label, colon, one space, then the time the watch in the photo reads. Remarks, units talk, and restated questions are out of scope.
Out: 2:10
